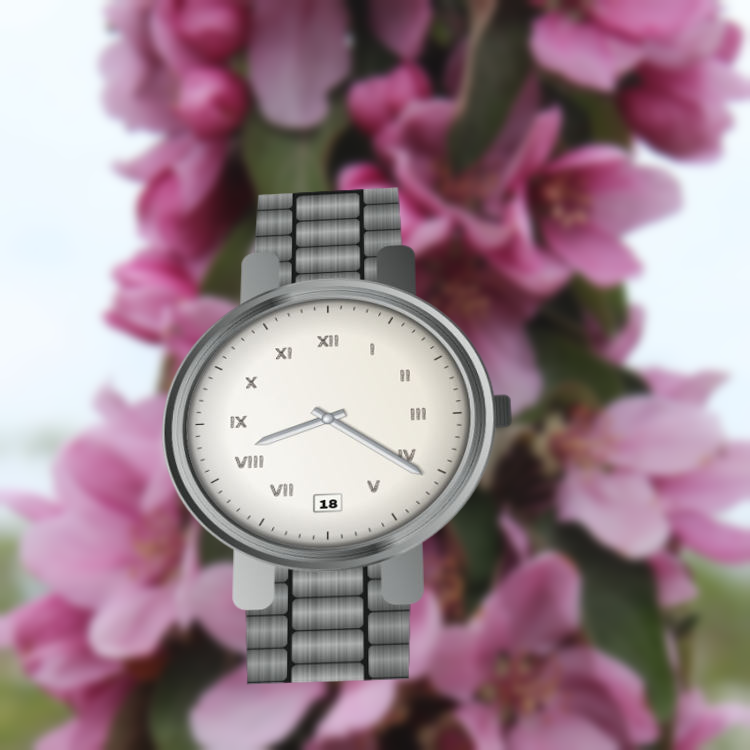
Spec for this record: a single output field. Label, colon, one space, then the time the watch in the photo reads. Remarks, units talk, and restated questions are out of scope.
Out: 8:21
